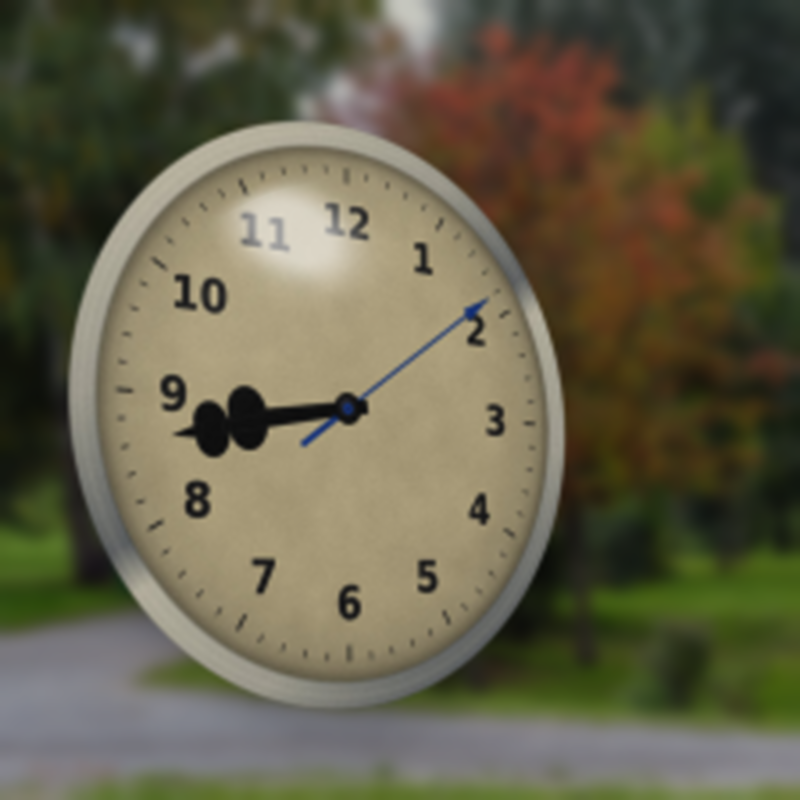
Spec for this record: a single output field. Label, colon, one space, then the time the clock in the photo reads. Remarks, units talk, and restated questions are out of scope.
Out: 8:43:09
